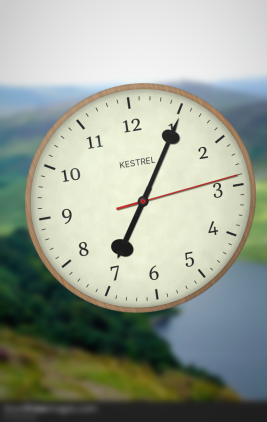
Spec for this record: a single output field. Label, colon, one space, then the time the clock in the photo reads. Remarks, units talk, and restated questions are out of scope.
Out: 7:05:14
